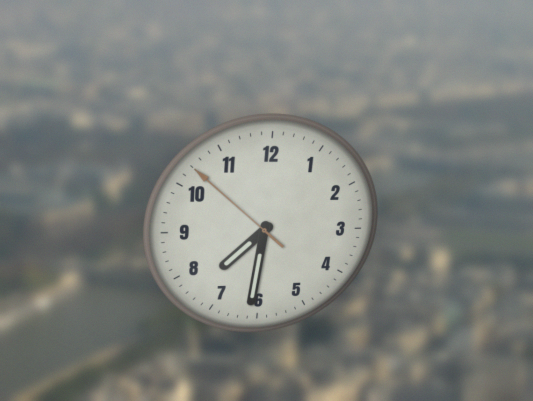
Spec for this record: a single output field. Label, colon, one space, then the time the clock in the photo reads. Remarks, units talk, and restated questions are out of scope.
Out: 7:30:52
